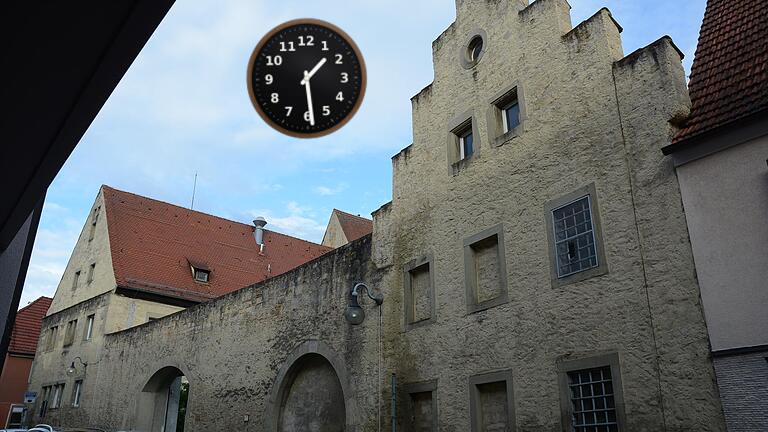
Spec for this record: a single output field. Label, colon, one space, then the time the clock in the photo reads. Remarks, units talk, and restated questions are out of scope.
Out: 1:29
